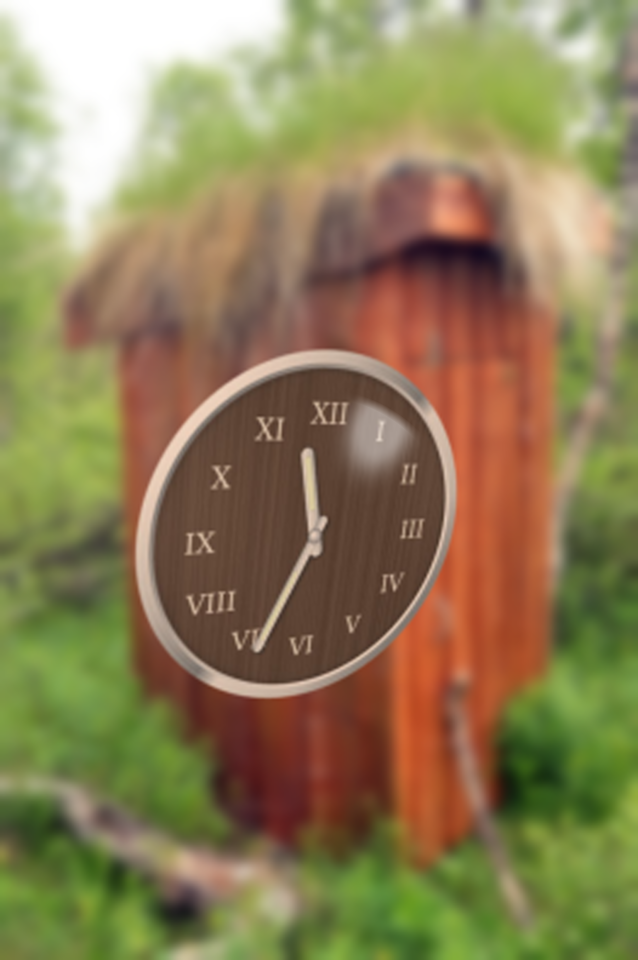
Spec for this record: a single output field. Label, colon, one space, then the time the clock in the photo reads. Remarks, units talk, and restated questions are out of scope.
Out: 11:34
